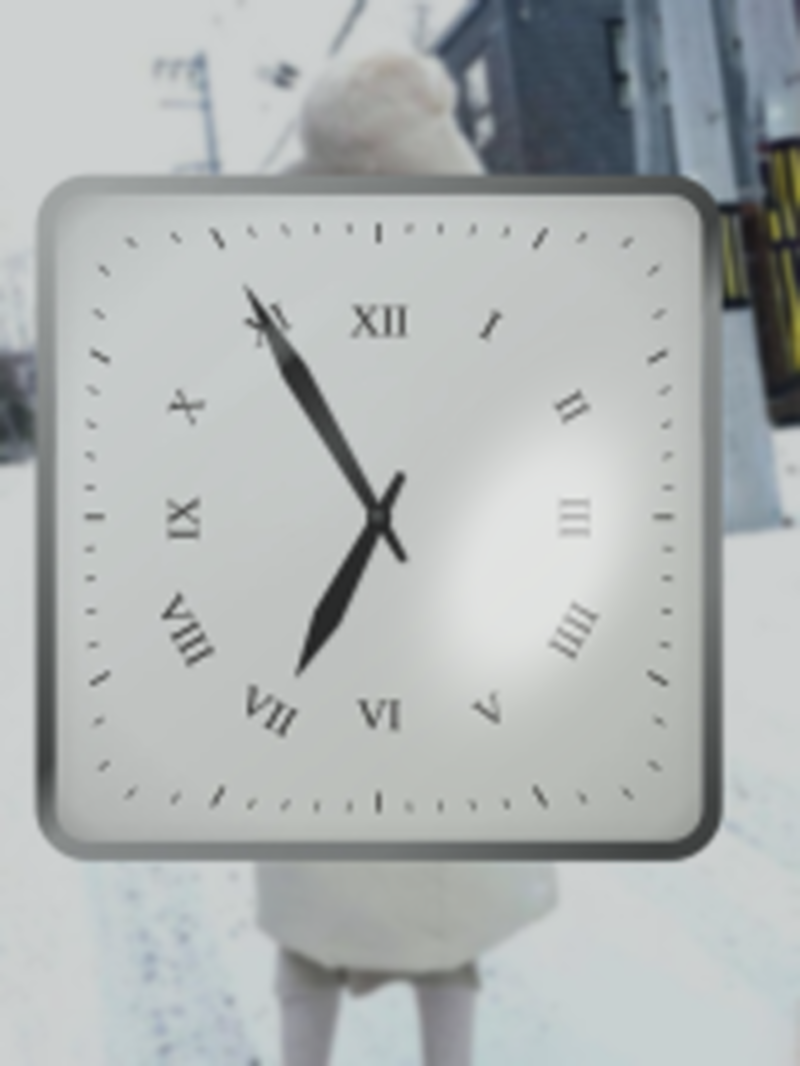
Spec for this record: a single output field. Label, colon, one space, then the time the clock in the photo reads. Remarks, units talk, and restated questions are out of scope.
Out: 6:55
